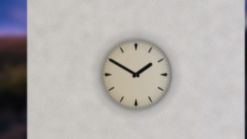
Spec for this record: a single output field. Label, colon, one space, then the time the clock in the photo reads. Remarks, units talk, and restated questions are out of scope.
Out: 1:50
